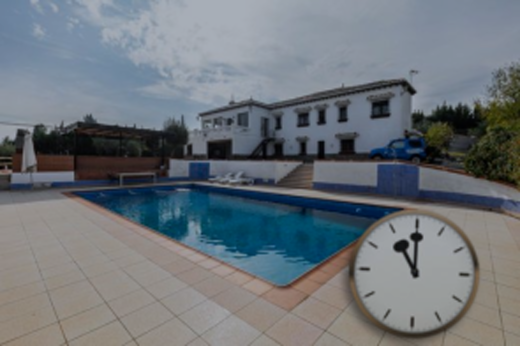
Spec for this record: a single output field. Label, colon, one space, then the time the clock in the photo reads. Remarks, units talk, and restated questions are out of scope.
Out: 11:00
